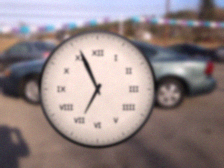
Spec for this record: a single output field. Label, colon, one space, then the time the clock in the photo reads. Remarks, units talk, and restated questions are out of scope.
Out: 6:56
